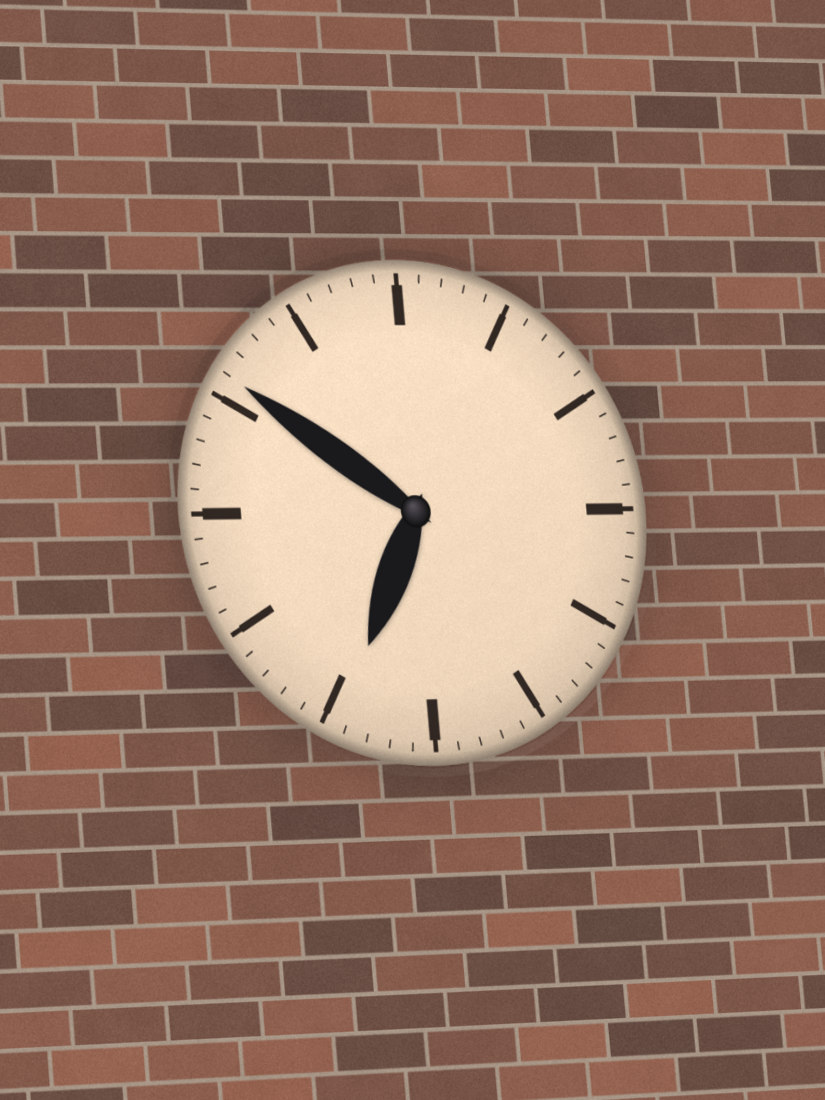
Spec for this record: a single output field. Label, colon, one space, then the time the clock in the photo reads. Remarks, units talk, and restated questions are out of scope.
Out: 6:51
